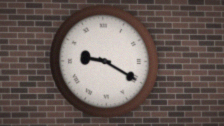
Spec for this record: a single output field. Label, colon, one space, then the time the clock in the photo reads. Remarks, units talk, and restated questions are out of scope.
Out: 9:20
